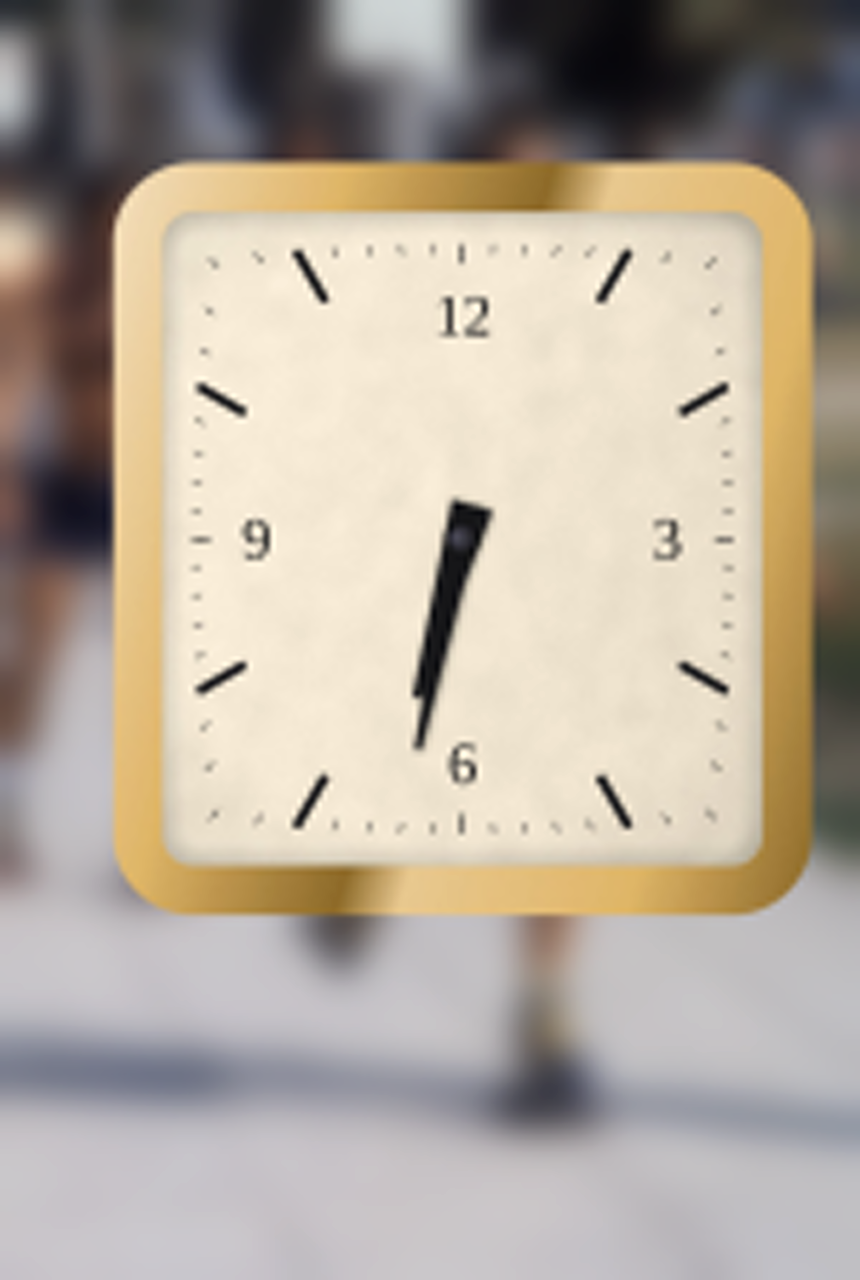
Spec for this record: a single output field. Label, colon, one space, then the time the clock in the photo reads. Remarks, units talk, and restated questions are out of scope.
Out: 6:32
